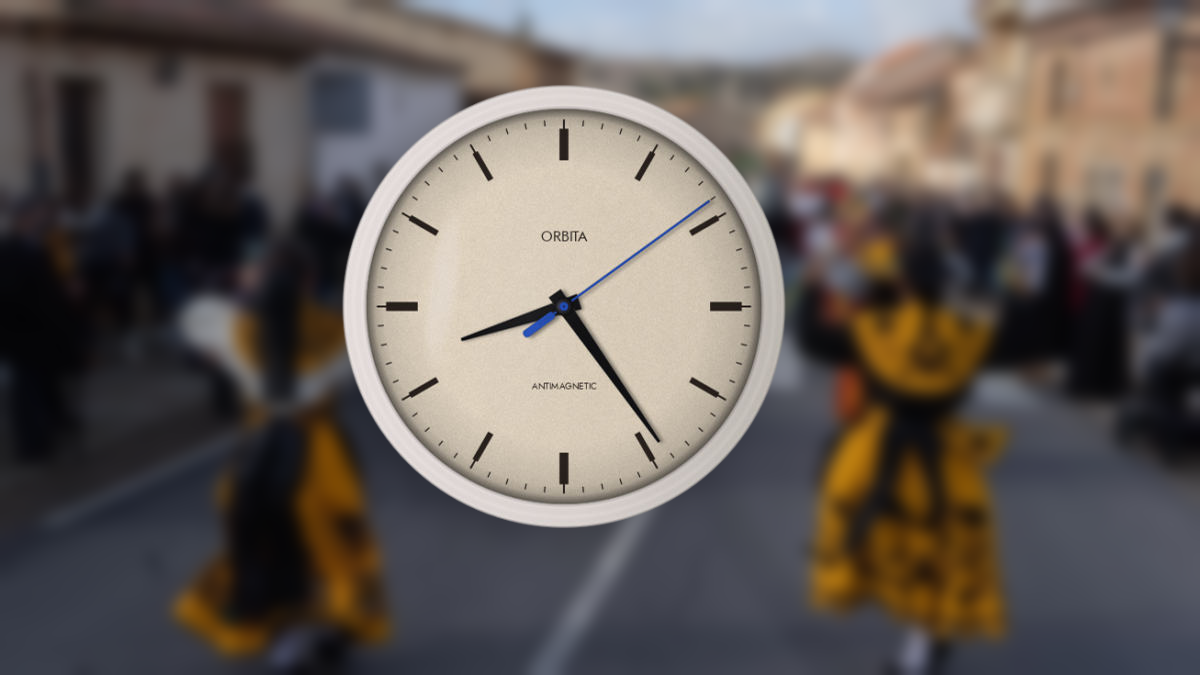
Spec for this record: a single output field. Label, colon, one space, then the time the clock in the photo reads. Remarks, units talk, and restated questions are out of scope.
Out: 8:24:09
